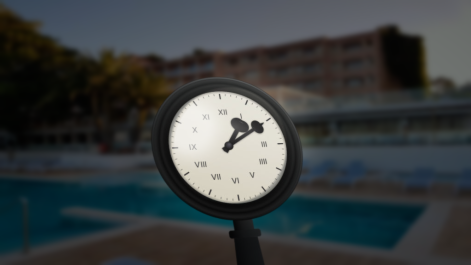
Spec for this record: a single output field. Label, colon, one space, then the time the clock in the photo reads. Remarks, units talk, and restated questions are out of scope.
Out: 1:10
